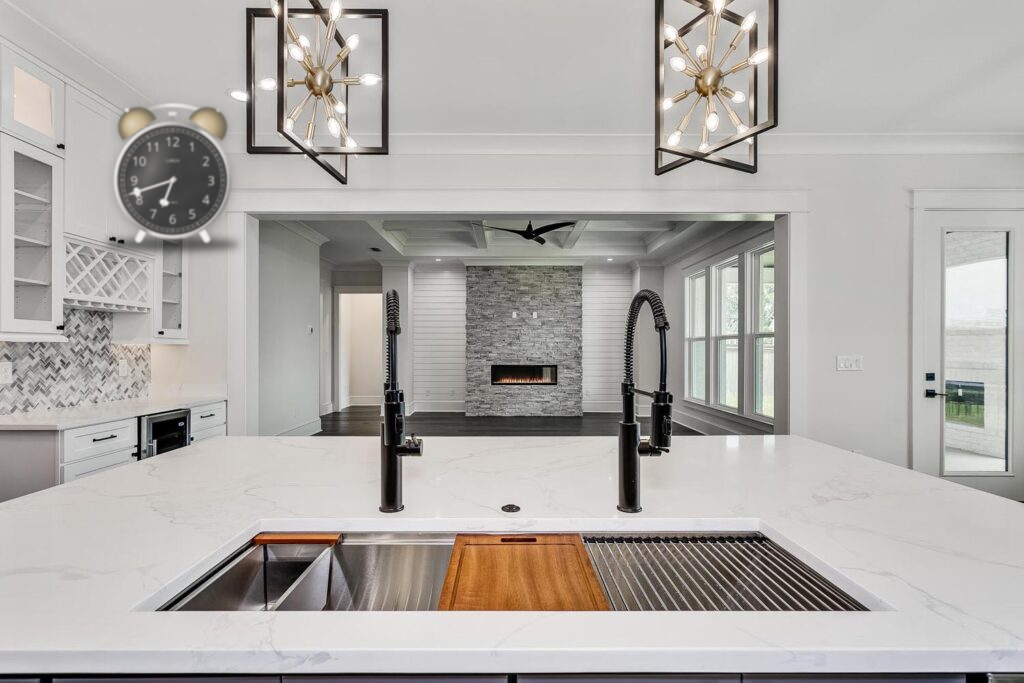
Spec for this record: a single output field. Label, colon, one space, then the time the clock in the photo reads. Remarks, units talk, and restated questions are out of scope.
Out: 6:42
